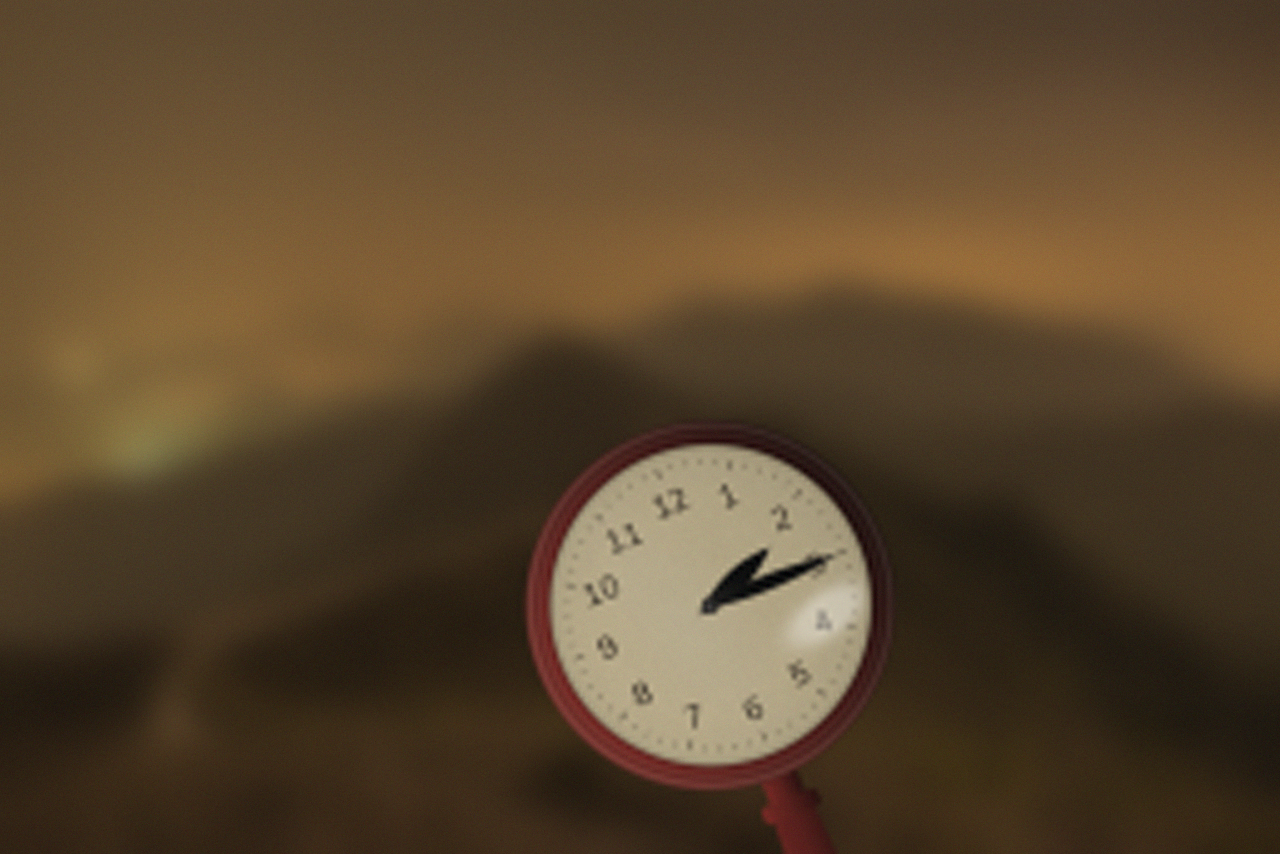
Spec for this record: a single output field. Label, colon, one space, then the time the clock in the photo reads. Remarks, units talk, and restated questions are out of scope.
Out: 2:15
